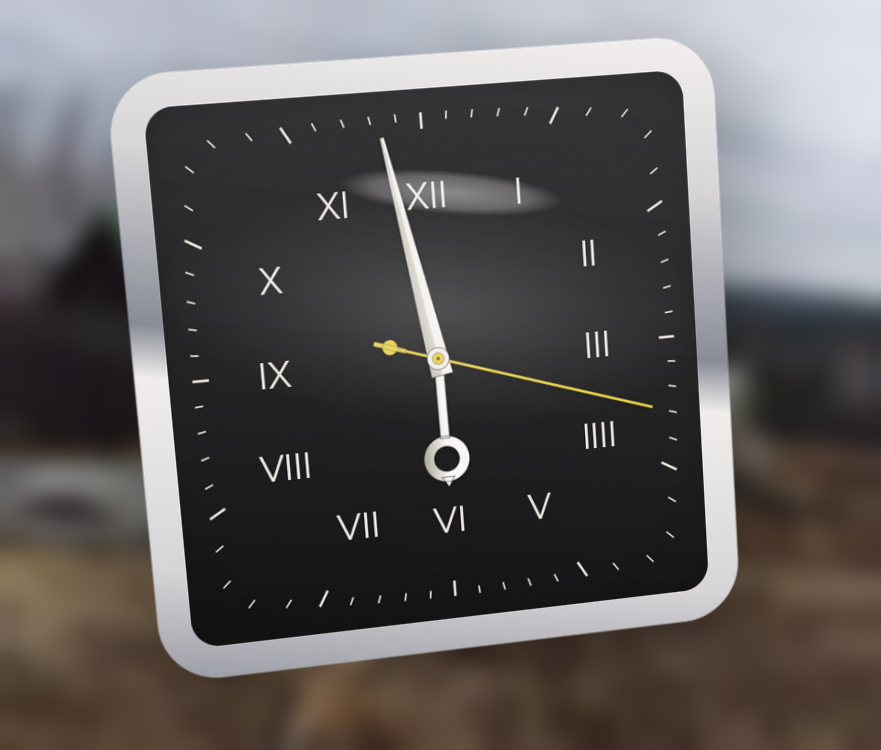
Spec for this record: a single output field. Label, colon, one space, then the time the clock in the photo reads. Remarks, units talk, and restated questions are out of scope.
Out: 5:58:18
